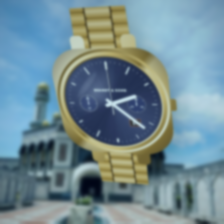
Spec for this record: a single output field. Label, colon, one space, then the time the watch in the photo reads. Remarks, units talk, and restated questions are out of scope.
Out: 2:22
